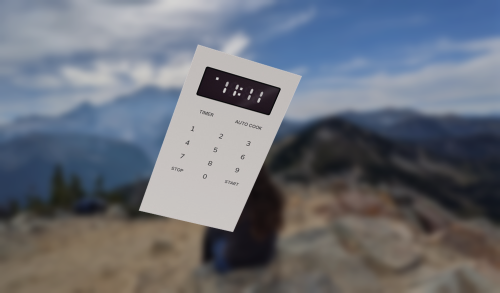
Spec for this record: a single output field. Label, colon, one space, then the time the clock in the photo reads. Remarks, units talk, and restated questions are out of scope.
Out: 11:11
